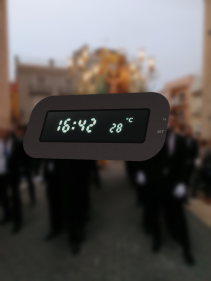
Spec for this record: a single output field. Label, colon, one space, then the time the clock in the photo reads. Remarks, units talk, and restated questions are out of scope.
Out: 16:42
